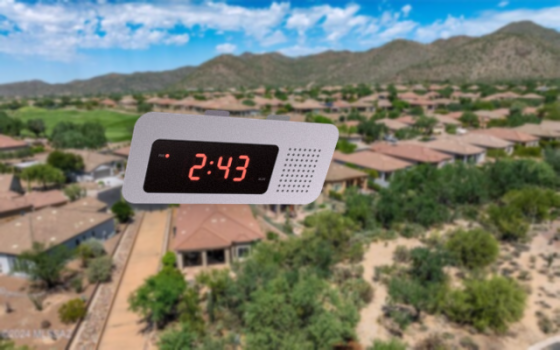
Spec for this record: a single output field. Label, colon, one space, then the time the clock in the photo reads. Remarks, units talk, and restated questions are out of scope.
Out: 2:43
